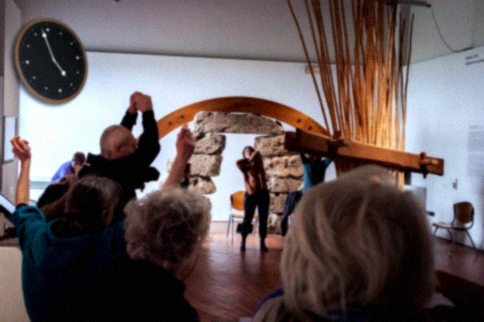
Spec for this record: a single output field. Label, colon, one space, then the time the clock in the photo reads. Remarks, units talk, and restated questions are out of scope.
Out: 4:58
